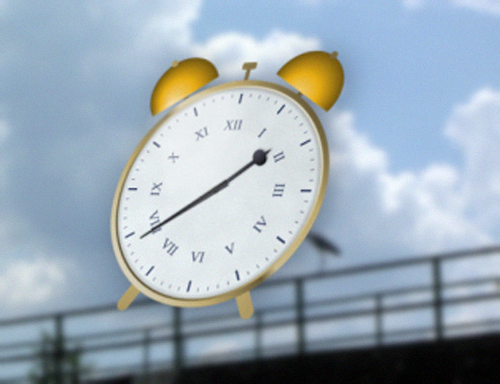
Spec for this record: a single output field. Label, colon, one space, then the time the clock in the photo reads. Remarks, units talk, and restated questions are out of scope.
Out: 1:39
